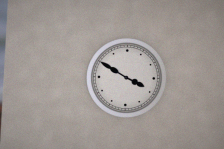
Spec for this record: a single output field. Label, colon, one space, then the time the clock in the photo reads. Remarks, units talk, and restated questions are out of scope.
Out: 3:50
